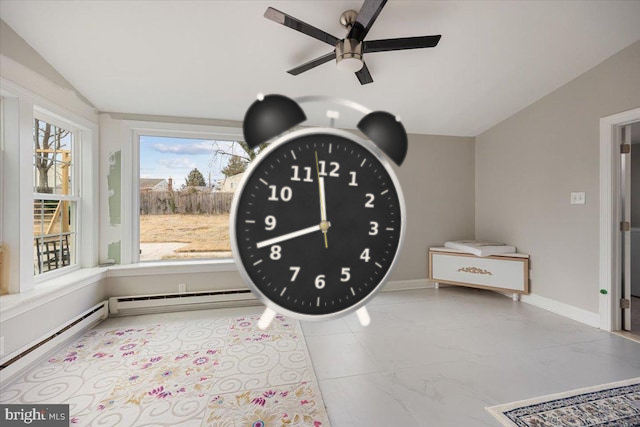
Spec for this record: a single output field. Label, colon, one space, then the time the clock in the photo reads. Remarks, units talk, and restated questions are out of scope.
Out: 11:41:58
